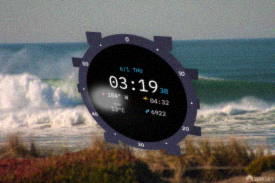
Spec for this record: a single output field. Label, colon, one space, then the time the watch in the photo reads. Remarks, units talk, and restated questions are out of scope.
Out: 3:19
